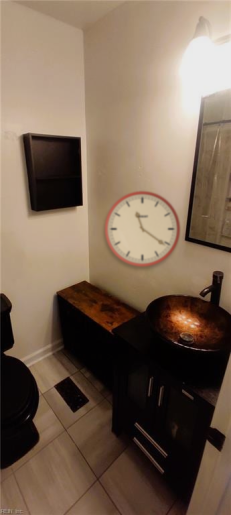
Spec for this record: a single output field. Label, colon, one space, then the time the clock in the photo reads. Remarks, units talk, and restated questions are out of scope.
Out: 11:21
